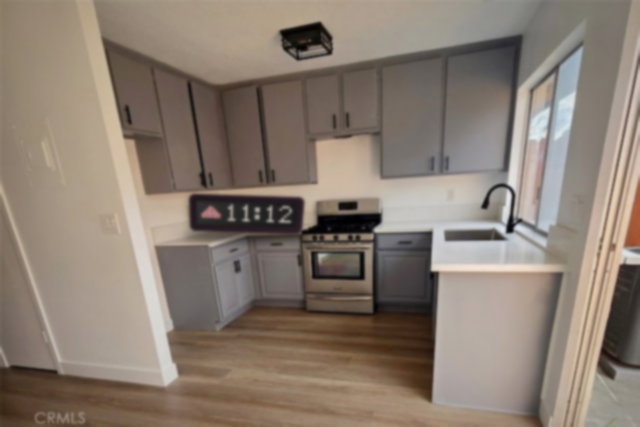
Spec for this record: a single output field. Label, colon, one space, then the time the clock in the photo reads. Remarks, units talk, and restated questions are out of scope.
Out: 11:12
